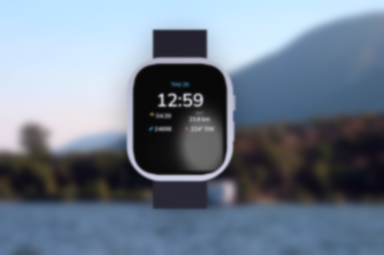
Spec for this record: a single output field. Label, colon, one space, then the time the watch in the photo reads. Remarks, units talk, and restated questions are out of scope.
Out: 12:59
